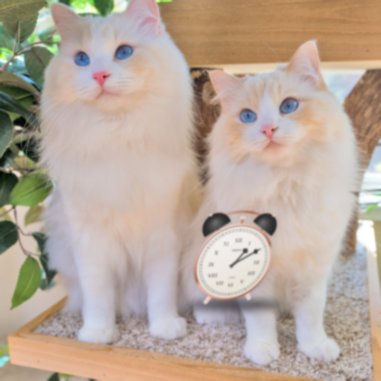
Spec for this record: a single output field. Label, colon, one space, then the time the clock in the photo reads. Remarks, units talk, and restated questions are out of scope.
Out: 1:10
